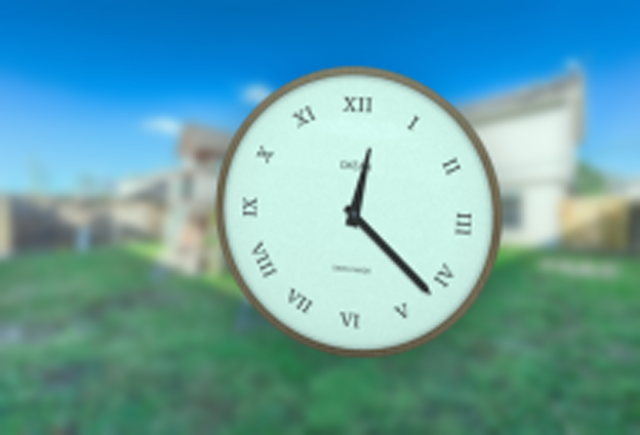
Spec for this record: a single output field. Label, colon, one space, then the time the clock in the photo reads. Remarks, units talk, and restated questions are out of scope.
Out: 12:22
